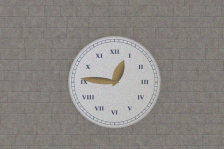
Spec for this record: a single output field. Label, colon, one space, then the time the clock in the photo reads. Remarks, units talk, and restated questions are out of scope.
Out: 12:46
